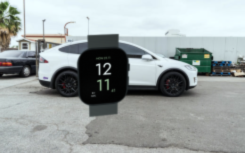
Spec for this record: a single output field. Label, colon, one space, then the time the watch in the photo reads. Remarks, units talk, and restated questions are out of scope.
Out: 12:11
